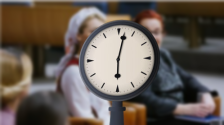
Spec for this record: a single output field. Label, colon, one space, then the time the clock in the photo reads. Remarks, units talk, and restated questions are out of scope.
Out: 6:02
